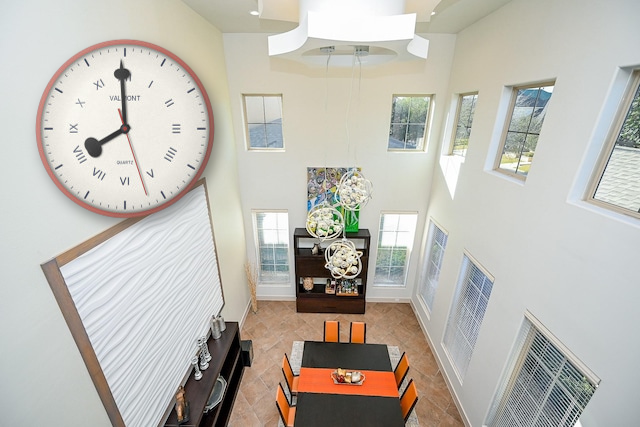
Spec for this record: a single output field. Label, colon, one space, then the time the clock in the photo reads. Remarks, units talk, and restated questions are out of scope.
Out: 7:59:27
